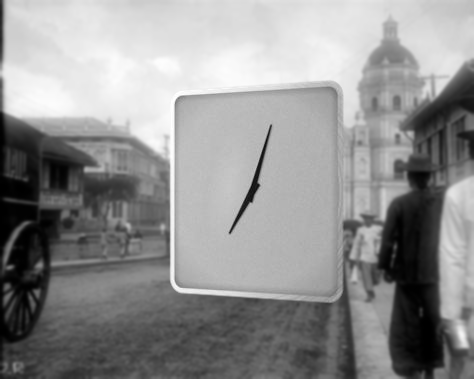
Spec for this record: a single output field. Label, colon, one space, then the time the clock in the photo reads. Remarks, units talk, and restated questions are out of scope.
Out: 7:03
